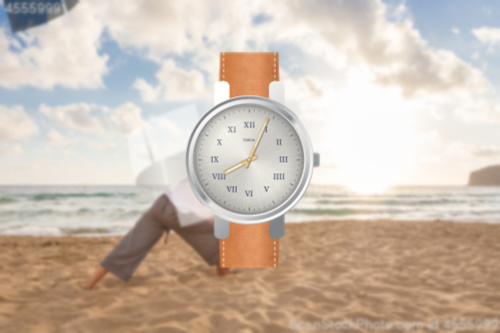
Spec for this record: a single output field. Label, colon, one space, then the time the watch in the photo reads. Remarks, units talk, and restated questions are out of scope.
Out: 8:04
